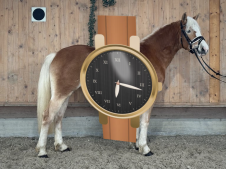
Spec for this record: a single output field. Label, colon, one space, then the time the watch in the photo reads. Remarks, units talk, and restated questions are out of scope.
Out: 6:17
